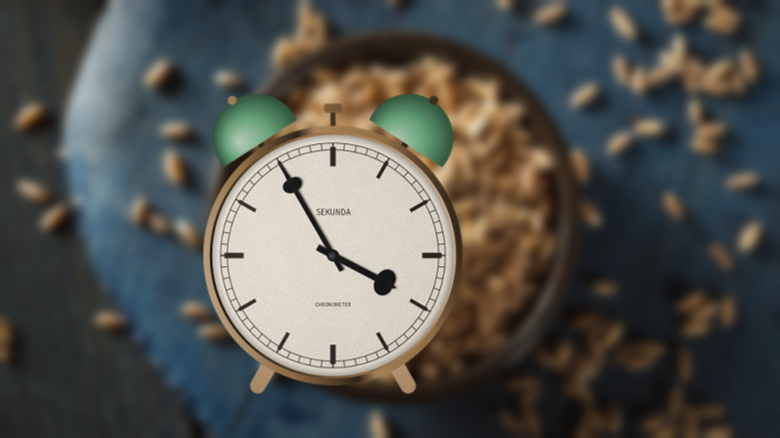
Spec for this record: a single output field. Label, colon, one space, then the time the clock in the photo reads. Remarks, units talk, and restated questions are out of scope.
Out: 3:55
